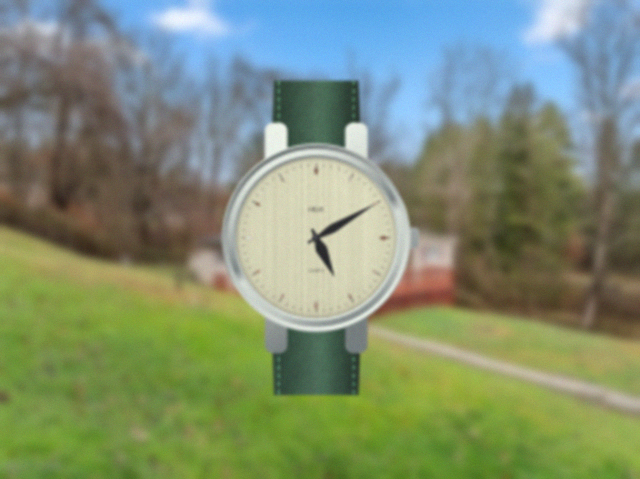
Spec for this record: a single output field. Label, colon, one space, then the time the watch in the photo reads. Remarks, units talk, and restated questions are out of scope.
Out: 5:10
